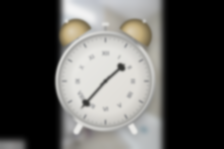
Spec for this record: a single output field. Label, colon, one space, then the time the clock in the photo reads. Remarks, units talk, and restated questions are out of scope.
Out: 1:37
